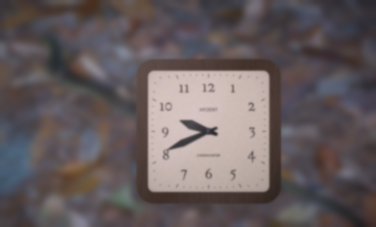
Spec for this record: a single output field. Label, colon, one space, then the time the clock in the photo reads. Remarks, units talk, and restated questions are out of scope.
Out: 9:41
